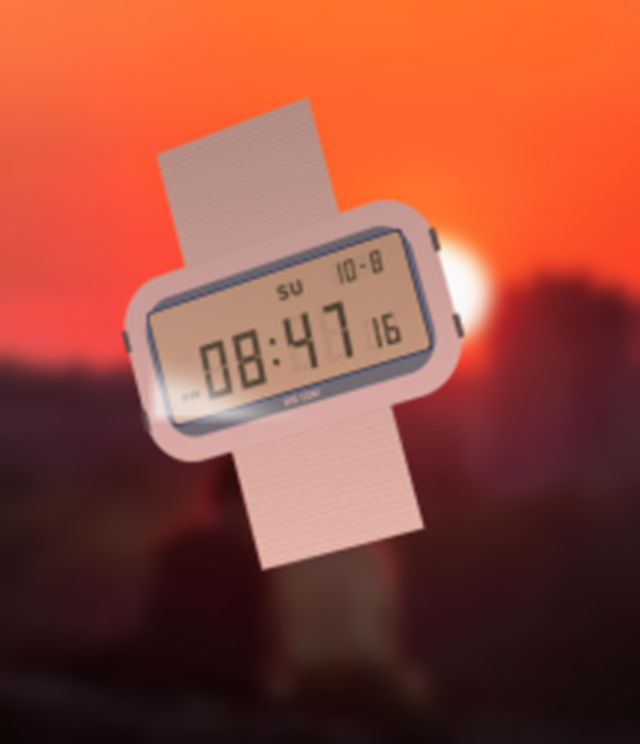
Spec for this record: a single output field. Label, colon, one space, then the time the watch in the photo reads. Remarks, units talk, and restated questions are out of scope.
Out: 8:47:16
